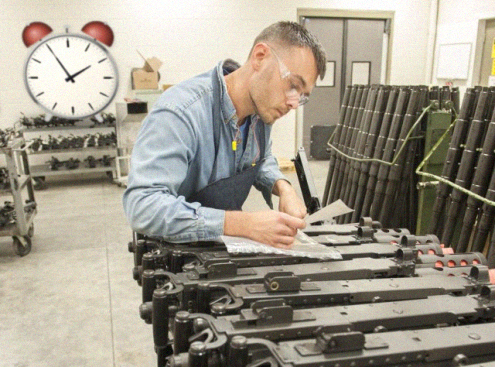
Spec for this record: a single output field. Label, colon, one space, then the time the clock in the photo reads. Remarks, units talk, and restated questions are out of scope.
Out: 1:55
